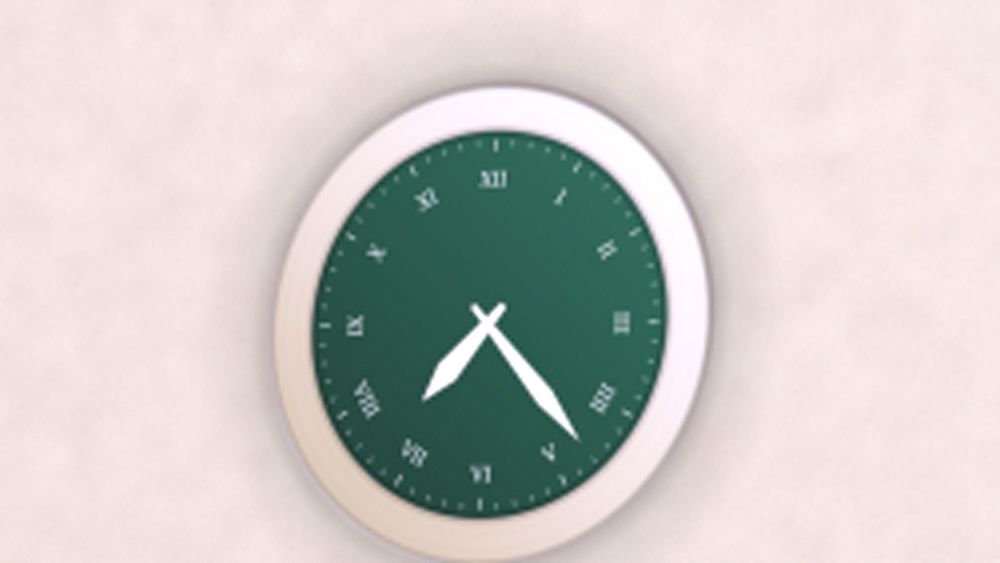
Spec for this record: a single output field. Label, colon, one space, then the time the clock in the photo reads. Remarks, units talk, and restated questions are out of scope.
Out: 7:23
